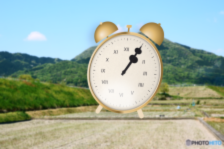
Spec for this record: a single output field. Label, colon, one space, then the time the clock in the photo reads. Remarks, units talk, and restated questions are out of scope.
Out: 1:05
